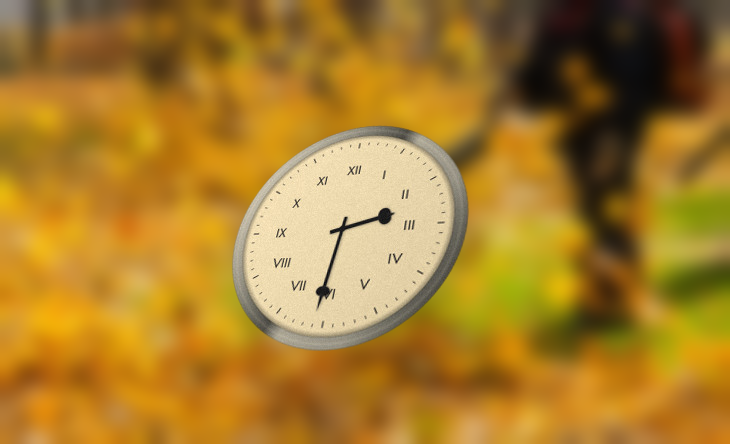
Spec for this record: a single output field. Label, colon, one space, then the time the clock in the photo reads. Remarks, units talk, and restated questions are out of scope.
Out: 2:31
